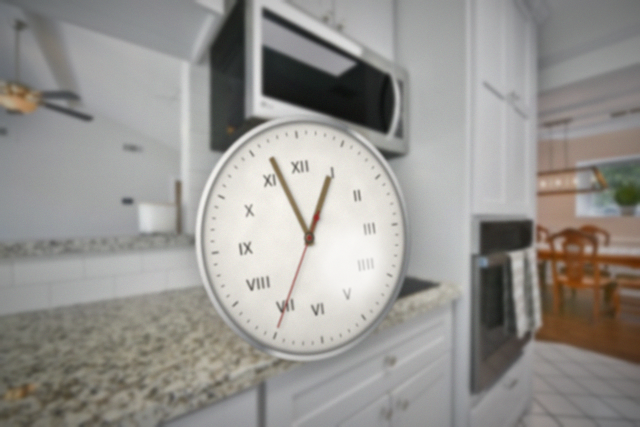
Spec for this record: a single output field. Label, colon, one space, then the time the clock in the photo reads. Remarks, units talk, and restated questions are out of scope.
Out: 12:56:35
